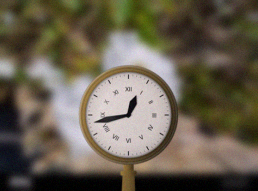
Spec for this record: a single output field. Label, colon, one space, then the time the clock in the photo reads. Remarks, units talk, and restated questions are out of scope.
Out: 12:43
